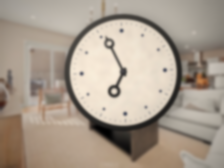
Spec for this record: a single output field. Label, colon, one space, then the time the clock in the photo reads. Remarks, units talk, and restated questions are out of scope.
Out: 6:56
